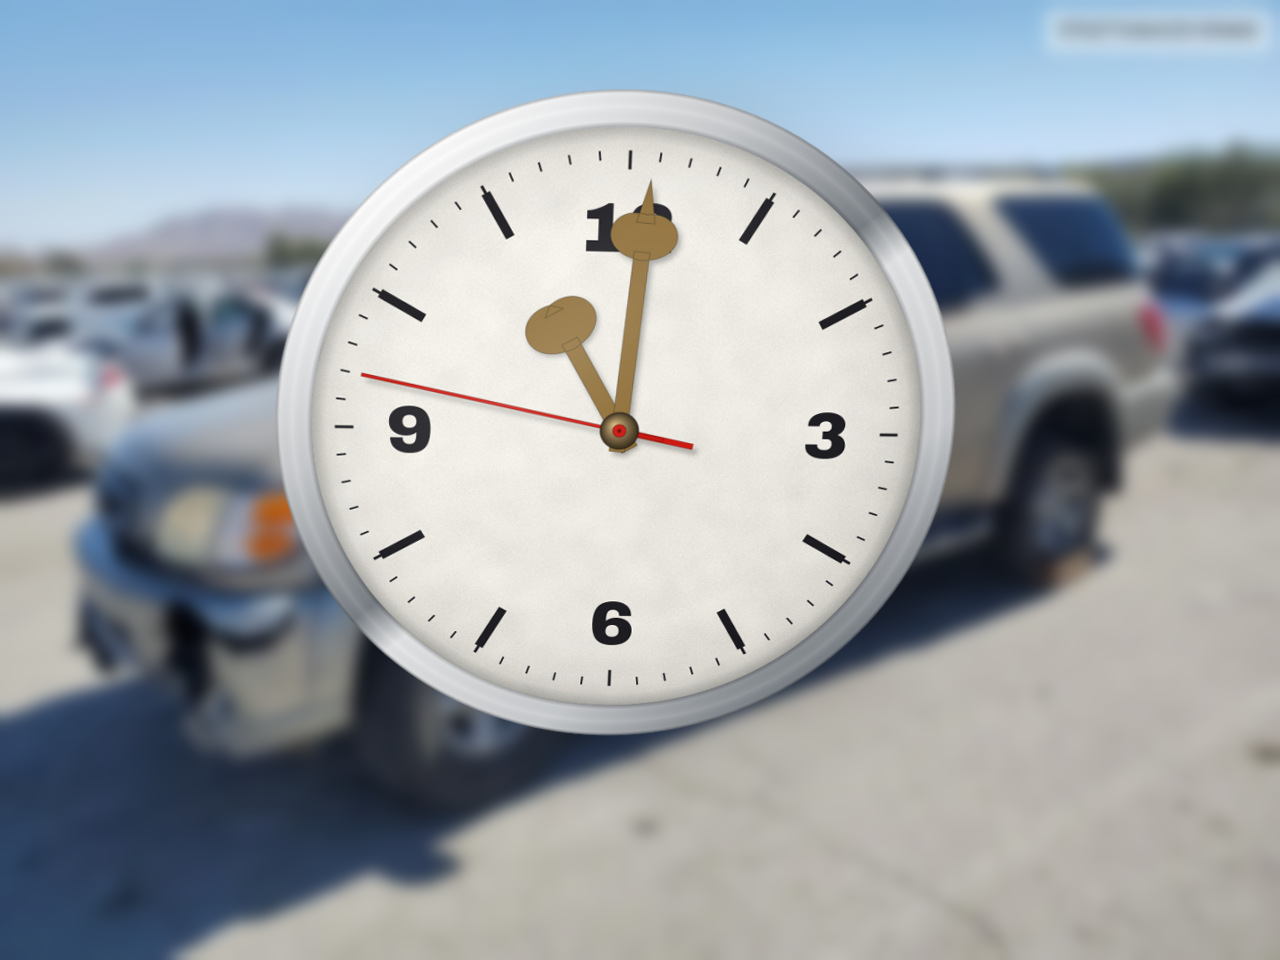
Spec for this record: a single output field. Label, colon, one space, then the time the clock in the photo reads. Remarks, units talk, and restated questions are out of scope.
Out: 11:00:47
